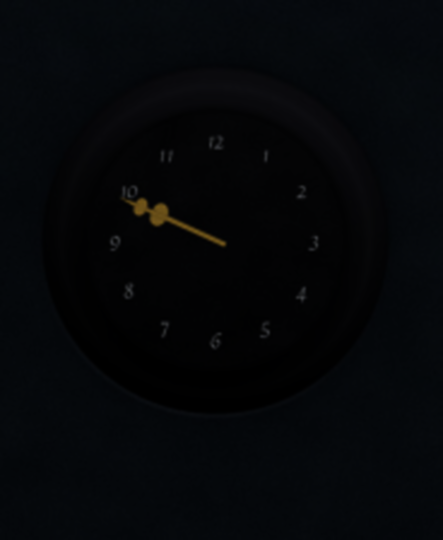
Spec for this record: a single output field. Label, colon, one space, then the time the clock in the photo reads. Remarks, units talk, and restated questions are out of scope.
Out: 9:49
